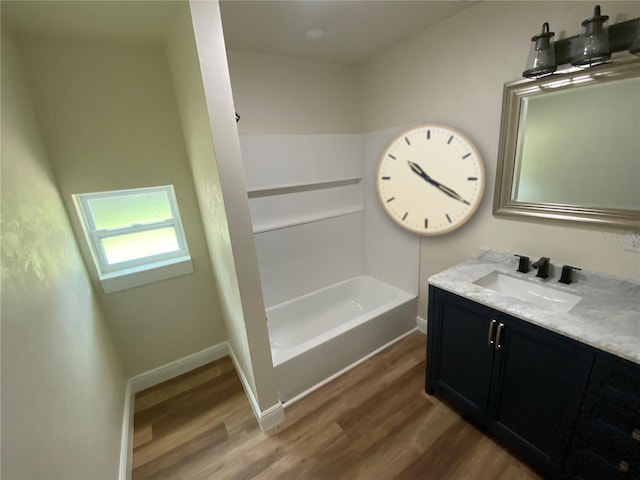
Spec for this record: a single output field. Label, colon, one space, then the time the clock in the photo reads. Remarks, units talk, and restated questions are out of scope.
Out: 10:20
